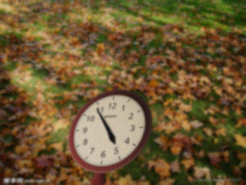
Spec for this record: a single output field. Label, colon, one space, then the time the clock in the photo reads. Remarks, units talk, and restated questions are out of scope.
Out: 4:54
